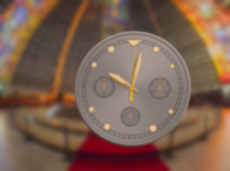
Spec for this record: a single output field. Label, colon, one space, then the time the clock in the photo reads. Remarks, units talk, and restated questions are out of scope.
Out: 10:02
